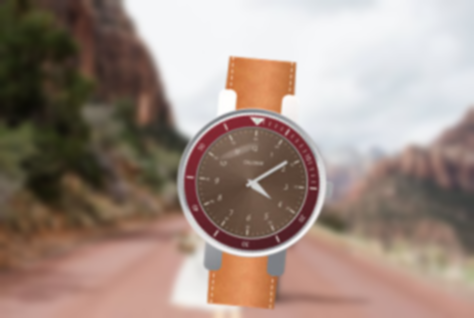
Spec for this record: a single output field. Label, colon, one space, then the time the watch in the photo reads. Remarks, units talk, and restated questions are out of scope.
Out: 4:09
